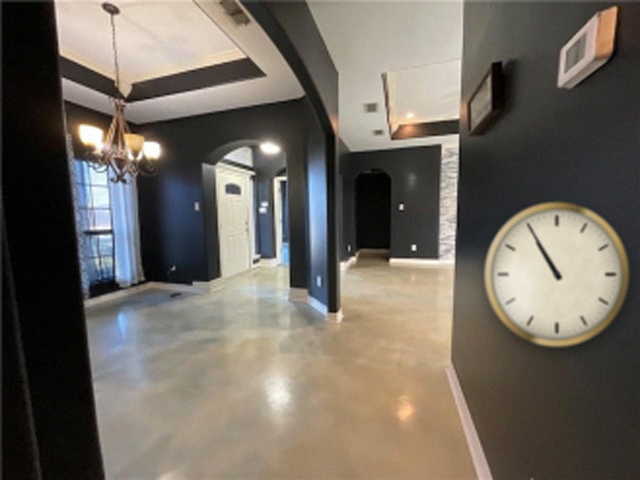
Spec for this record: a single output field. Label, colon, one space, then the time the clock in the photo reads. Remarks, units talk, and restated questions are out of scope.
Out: 10:55
